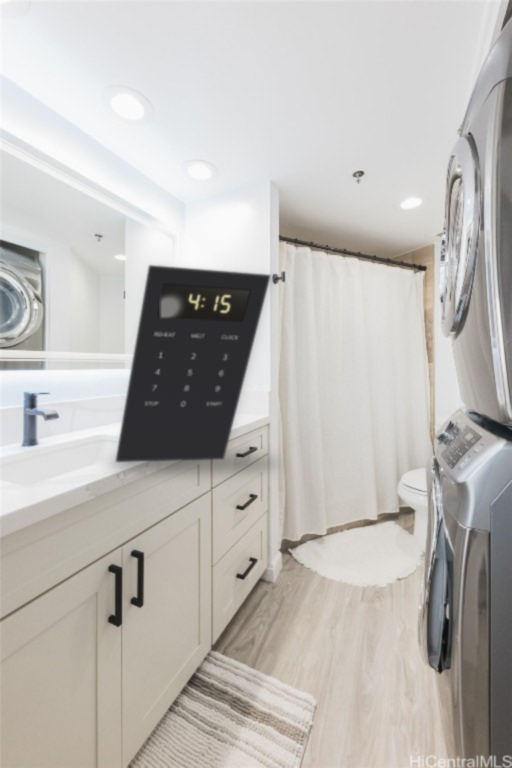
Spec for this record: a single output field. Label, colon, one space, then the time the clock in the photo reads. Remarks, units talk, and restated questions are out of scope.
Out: 4:15
